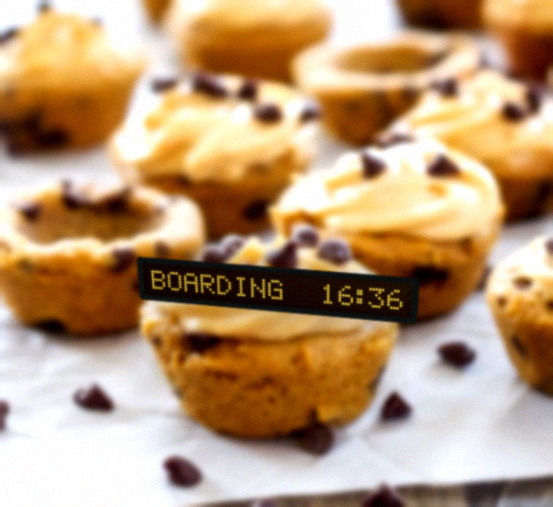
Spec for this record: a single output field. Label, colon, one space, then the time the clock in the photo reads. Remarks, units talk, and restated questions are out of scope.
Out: 16:36
